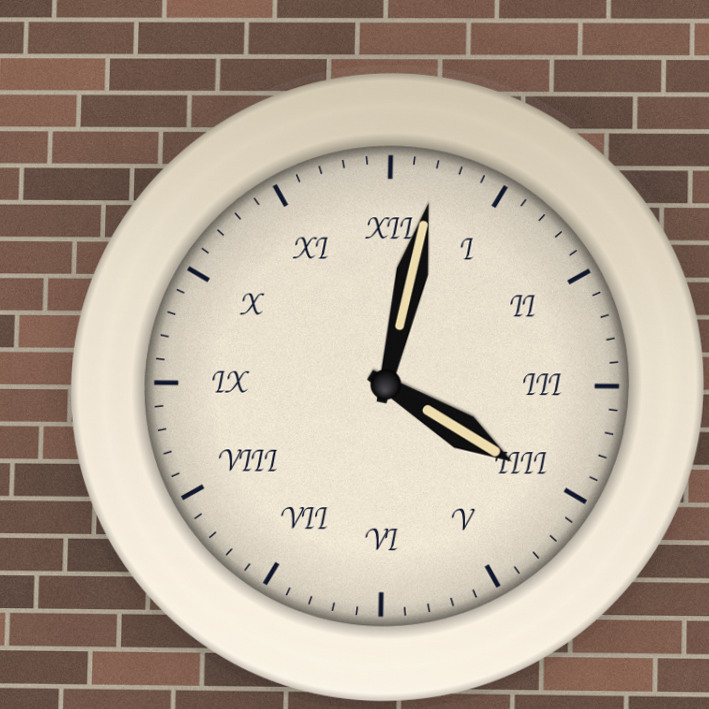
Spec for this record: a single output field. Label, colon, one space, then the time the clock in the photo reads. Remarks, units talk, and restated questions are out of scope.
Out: 4:02
